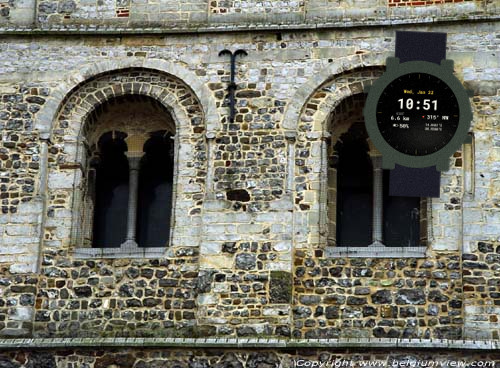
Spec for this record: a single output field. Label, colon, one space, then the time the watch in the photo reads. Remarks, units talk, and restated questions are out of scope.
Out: 10:51
